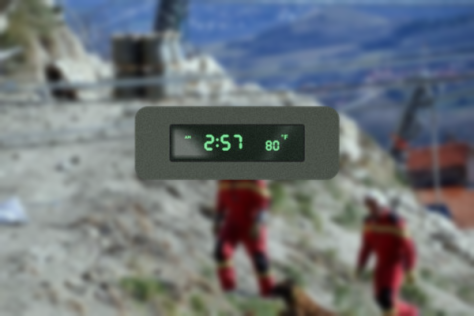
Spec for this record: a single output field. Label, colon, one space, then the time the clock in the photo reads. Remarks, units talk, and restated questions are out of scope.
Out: 2:57
